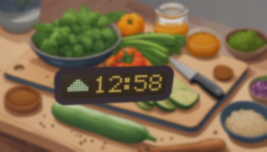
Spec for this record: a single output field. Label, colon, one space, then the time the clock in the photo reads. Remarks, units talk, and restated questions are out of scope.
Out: 12:58
